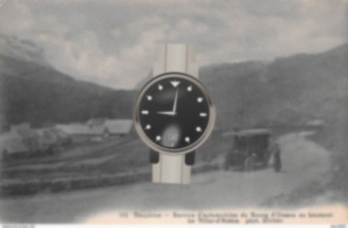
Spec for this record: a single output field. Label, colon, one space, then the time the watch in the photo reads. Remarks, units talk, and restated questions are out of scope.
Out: 9:01
